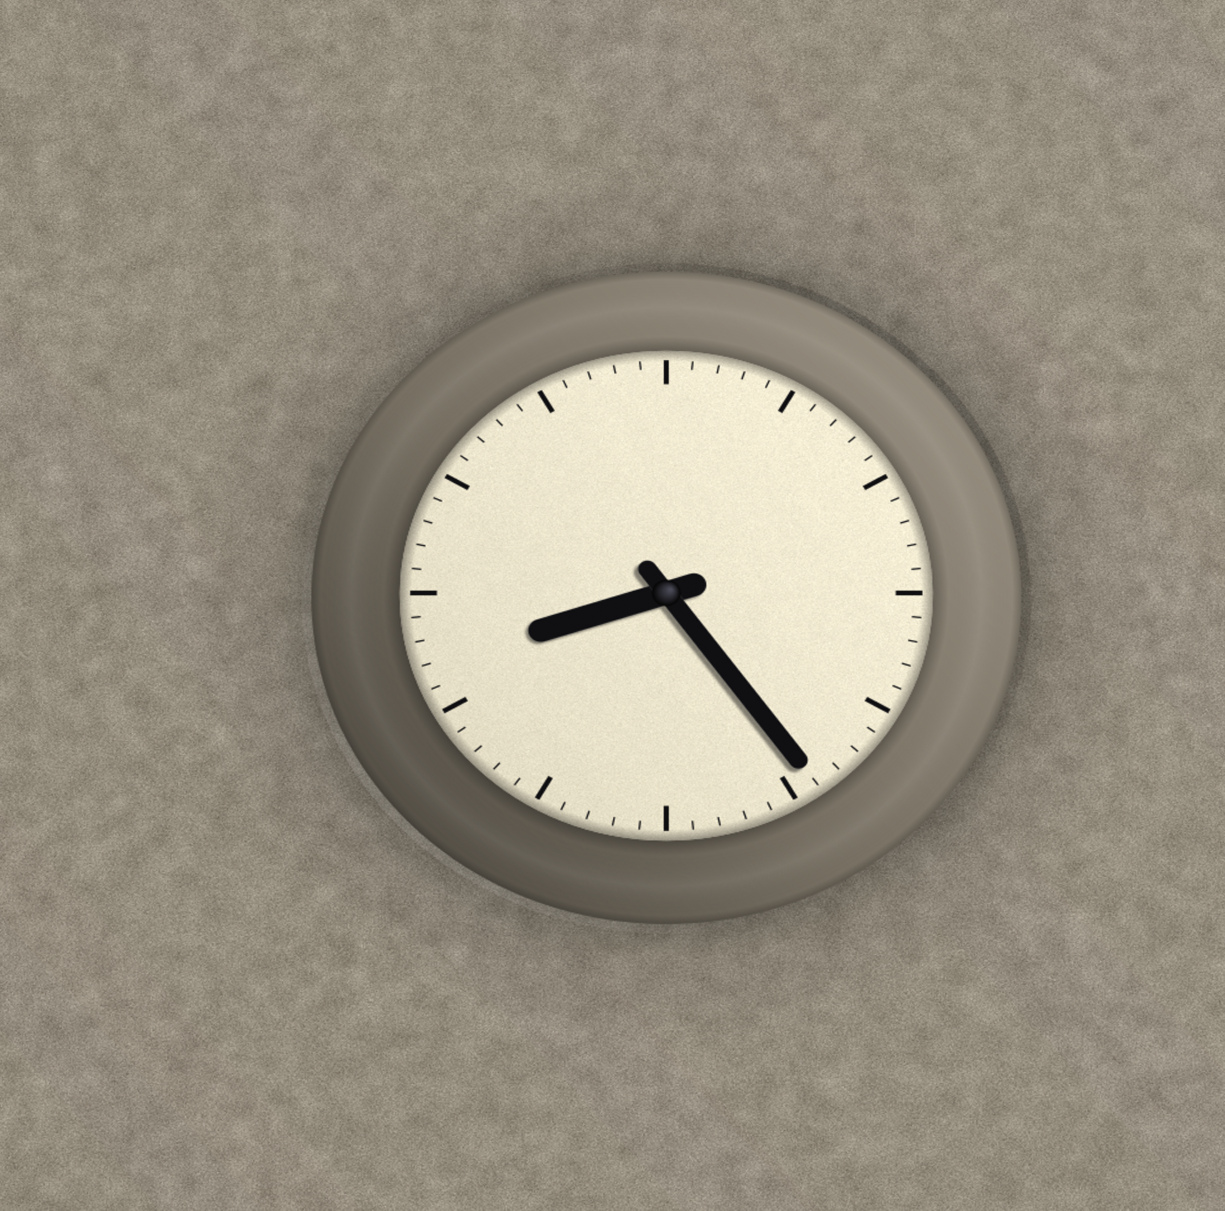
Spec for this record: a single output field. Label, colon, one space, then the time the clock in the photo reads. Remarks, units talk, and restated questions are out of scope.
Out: 8:24
